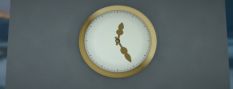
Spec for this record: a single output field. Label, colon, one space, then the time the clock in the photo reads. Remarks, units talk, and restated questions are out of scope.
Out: 12:25
